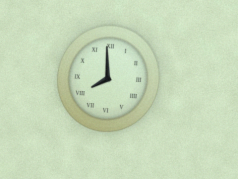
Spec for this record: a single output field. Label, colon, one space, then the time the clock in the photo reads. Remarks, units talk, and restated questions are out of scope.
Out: 7:59
